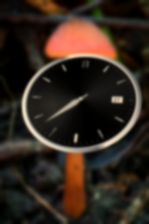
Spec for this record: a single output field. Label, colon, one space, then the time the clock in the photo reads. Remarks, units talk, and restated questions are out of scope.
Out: 7:38
